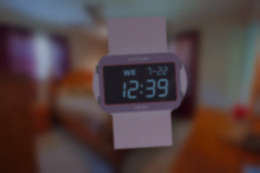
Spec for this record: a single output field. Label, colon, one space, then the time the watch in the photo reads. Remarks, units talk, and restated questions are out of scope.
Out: 12:39
